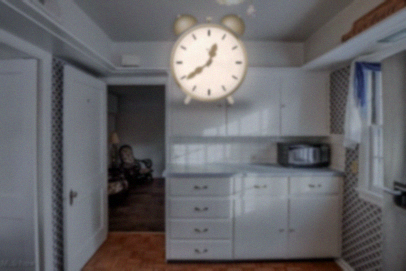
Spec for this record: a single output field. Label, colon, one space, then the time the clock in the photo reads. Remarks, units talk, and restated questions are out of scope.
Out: 12:39
